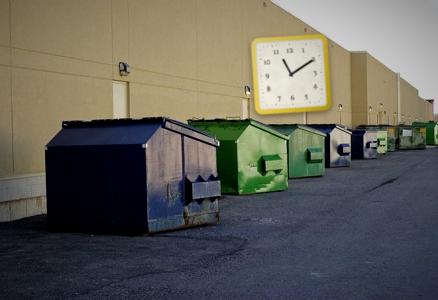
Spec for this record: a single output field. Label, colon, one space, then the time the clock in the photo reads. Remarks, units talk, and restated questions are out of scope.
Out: 11:10
